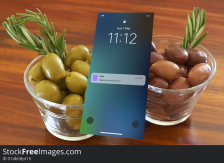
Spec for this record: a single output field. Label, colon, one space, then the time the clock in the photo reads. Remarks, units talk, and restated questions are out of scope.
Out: 11:12
